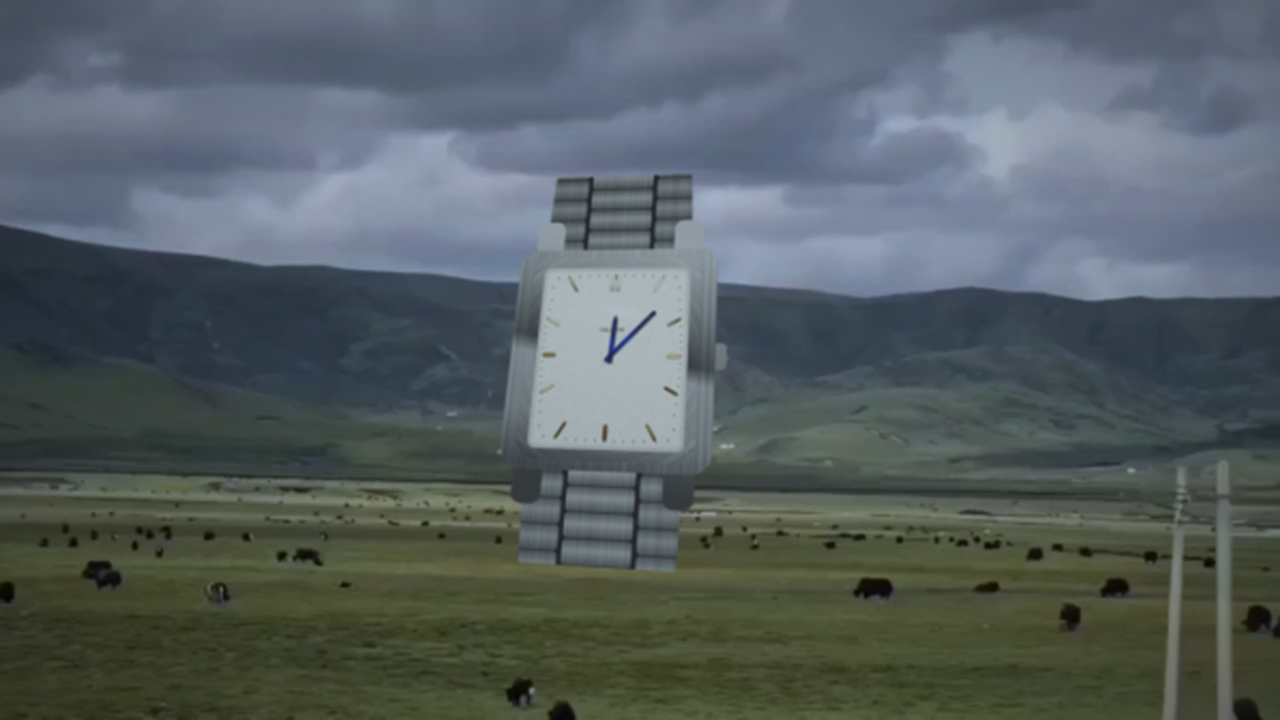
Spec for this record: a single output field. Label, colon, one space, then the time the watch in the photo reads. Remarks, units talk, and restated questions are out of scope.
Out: 12:07
